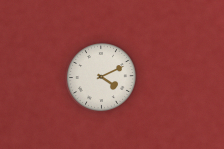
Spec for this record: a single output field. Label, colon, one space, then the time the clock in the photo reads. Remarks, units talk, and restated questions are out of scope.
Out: 4:11
